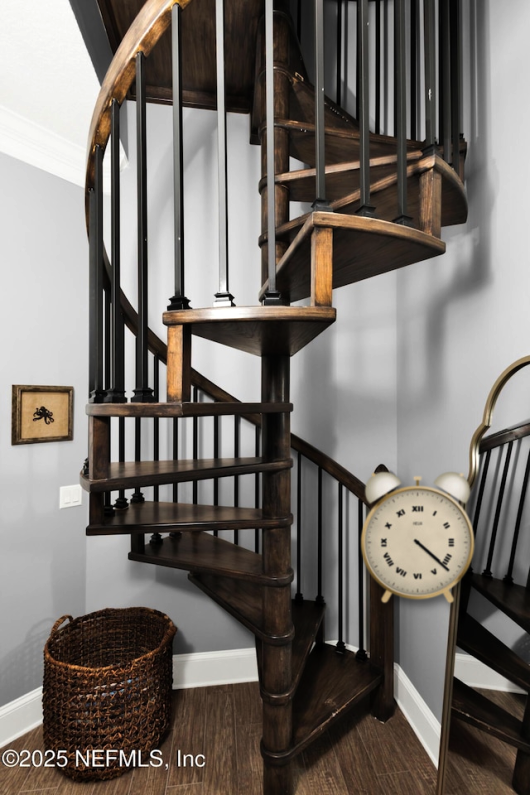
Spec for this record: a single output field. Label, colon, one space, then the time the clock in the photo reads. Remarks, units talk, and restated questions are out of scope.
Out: 4:22
